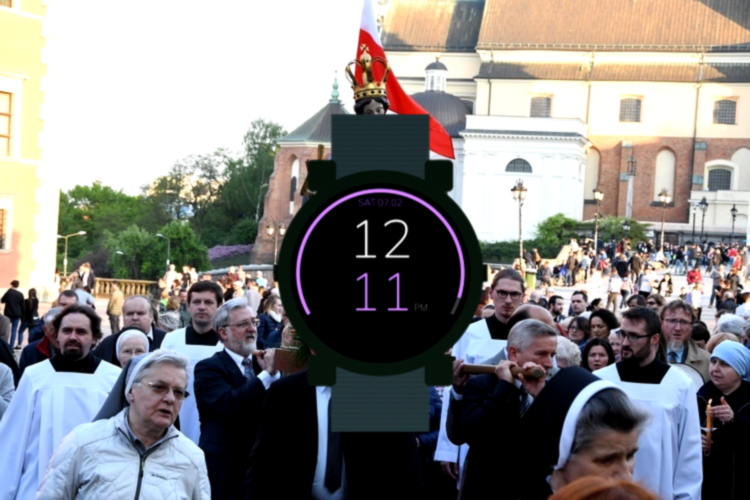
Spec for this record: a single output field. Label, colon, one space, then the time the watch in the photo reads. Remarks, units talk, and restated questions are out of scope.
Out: 12:11
